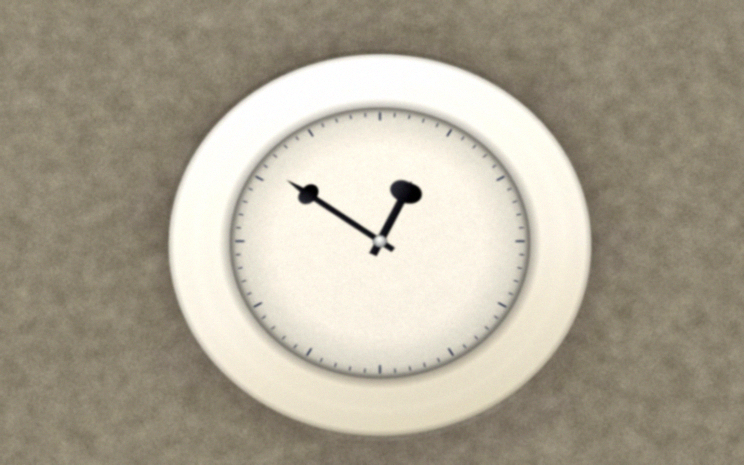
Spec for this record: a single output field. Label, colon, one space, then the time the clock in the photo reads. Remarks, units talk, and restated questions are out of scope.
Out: 12:51
